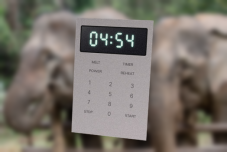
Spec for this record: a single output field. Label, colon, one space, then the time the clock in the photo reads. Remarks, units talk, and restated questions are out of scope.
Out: 4:54
